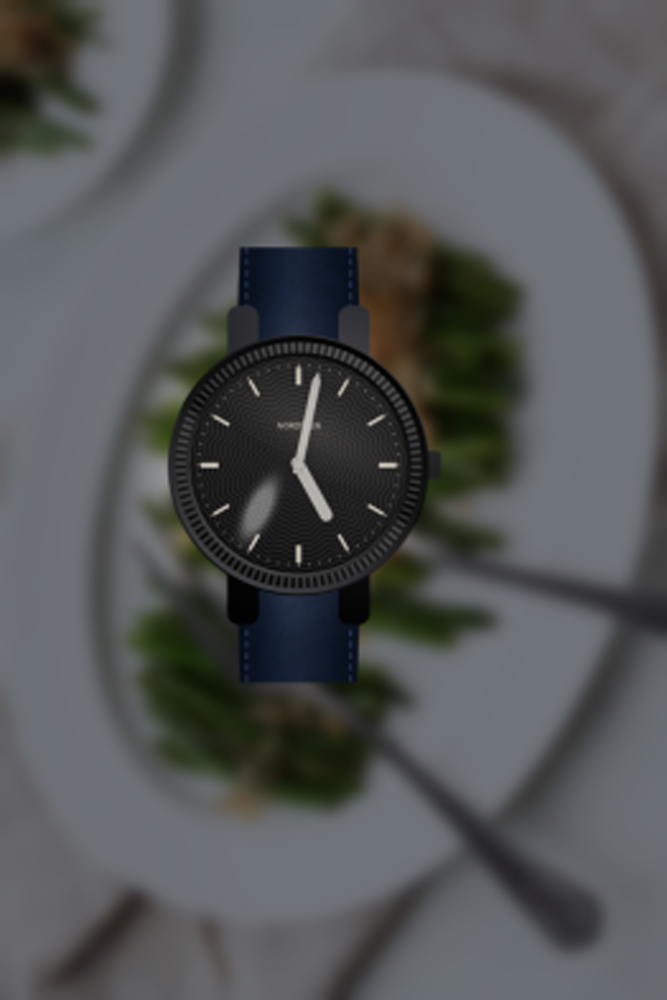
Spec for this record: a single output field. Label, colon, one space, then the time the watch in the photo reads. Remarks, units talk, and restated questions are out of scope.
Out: 5:02
